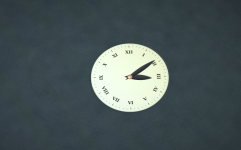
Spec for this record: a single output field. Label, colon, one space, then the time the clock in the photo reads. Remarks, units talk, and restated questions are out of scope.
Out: 3:09
